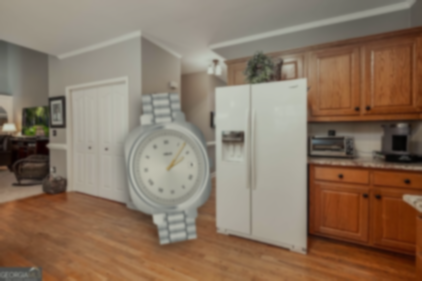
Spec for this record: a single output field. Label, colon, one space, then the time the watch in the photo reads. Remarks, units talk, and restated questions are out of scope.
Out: 2:07
